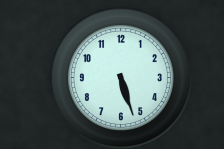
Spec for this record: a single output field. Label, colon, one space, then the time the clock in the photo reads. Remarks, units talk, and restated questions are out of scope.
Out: 5:27
